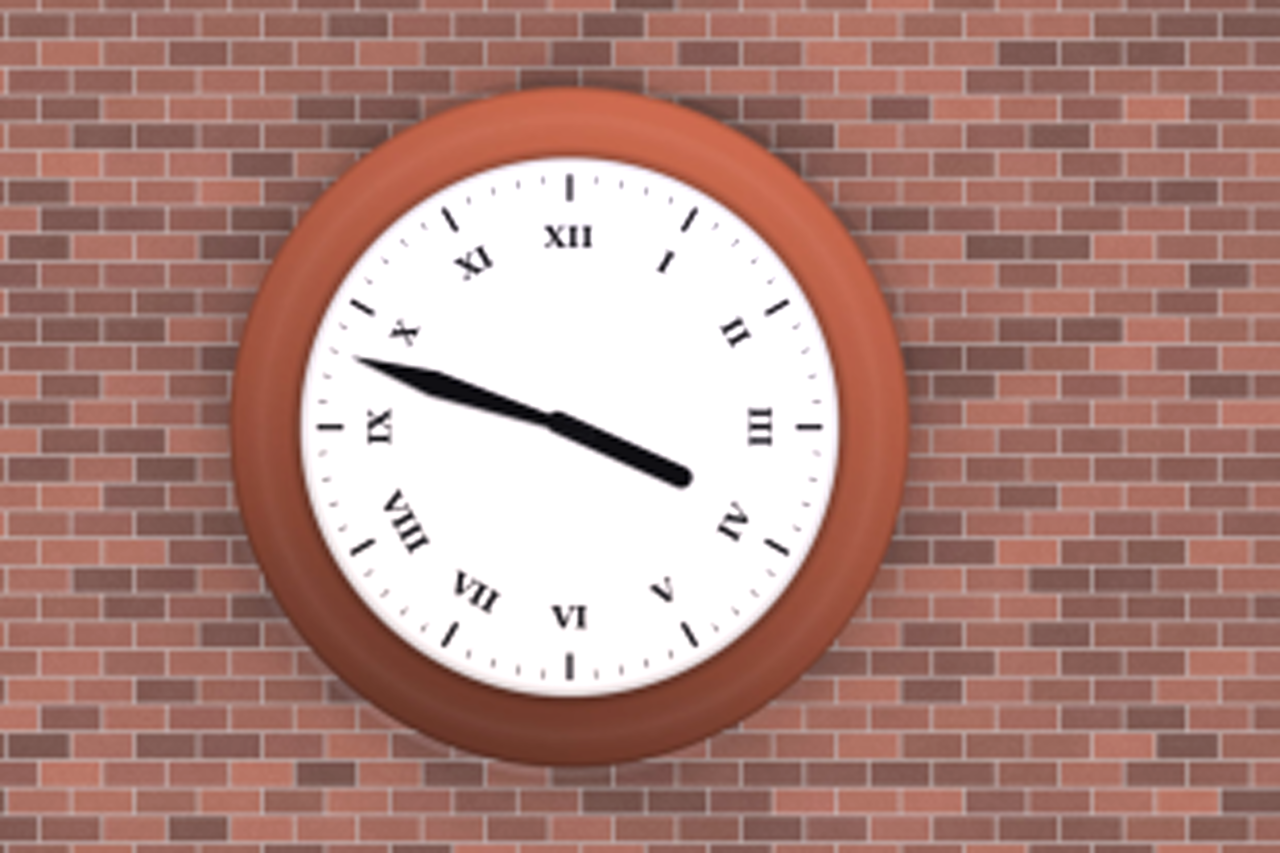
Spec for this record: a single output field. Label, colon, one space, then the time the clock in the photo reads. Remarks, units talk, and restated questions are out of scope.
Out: 3:48
